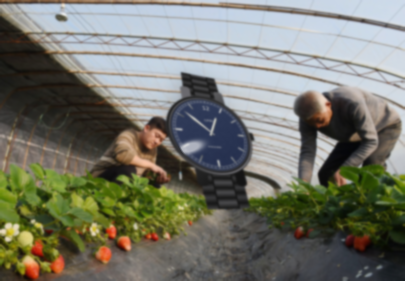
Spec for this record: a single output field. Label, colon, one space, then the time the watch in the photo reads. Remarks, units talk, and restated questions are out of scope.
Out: 12:52
